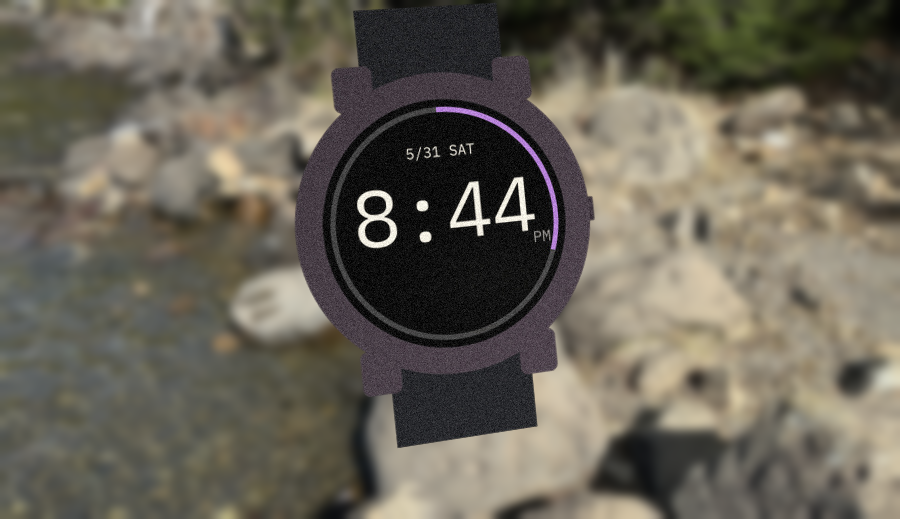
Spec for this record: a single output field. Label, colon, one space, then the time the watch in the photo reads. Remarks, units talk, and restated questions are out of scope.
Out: 8:44
